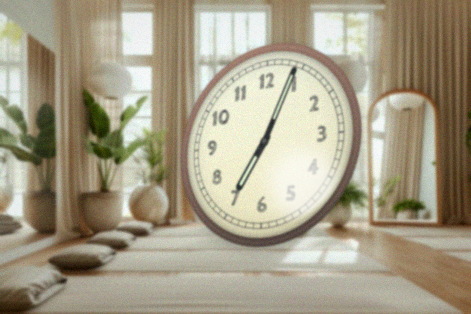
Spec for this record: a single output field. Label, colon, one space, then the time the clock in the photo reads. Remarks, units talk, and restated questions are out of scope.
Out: 7:04
